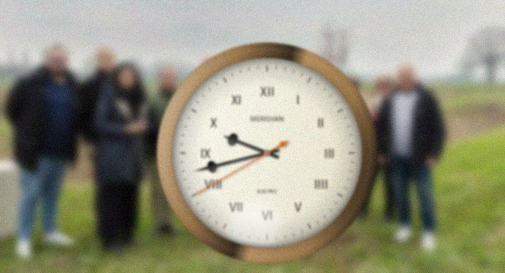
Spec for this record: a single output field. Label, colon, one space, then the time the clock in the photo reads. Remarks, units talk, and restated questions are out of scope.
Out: 9:42:40
